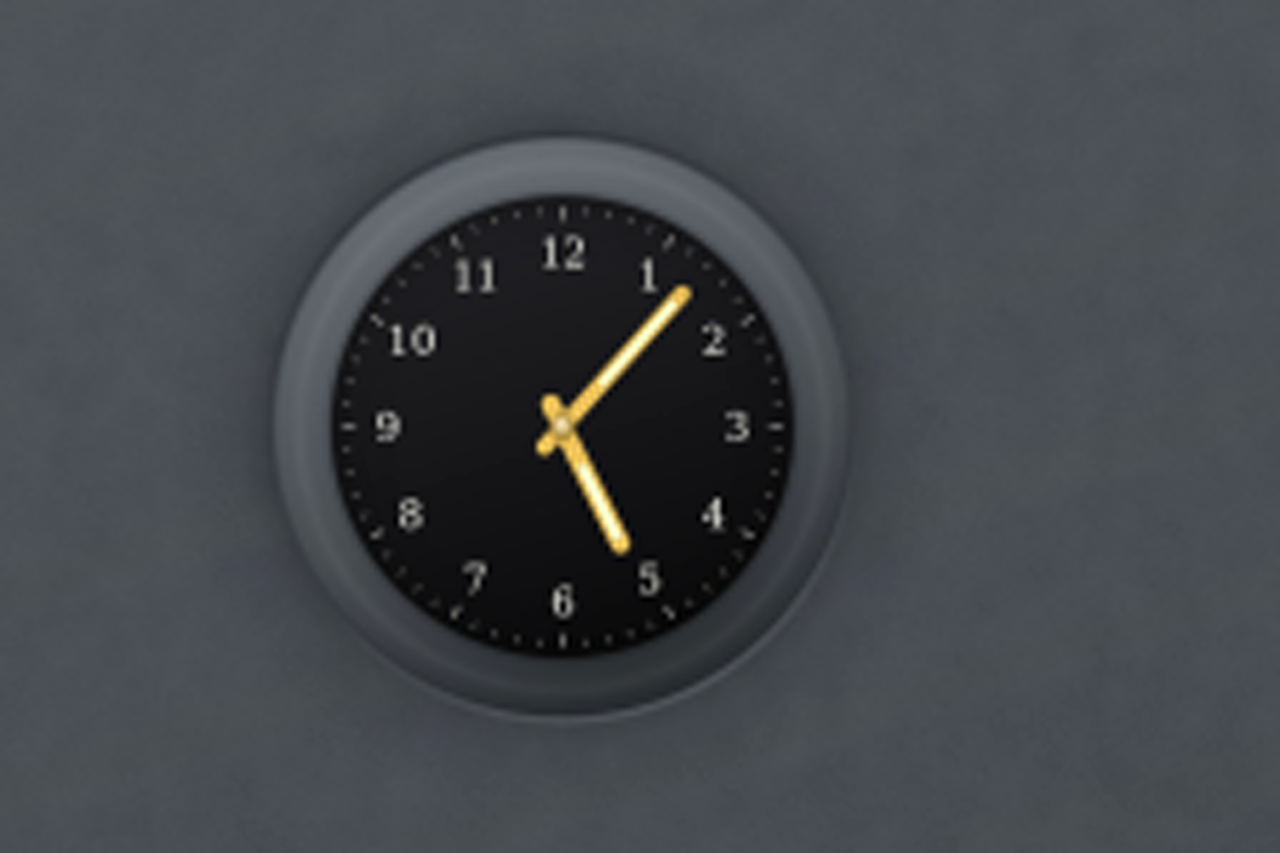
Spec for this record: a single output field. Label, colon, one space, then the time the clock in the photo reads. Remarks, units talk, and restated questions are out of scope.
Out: 5:07
